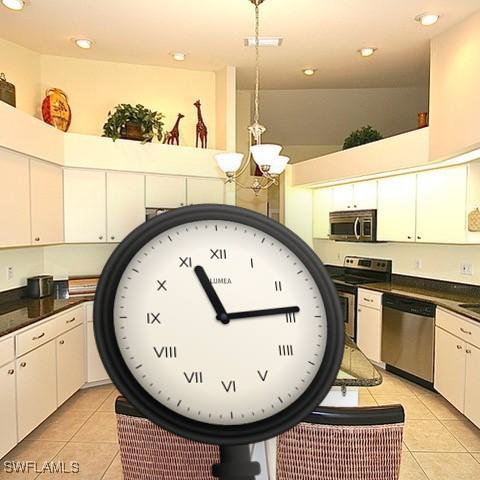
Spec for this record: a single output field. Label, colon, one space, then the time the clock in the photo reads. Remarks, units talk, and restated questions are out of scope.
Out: 11:14
